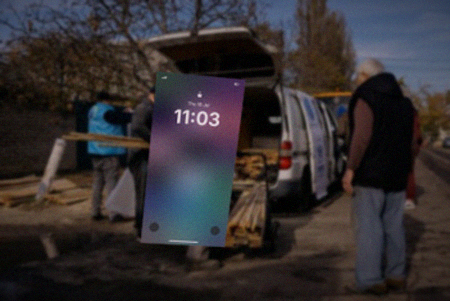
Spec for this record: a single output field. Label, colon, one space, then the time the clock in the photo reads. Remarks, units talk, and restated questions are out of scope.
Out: 11:03
